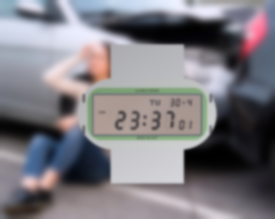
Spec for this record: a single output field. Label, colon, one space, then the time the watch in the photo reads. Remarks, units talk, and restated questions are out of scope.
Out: 23:37
